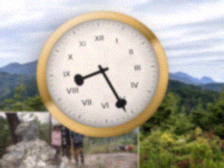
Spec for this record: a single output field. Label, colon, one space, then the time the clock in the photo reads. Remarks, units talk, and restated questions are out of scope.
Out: 8:26
